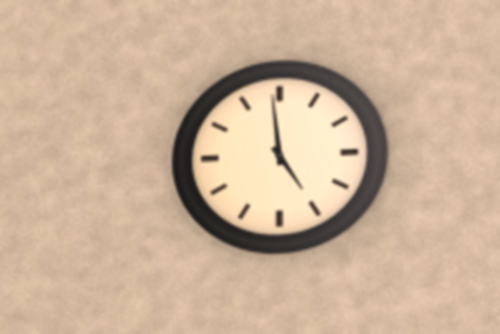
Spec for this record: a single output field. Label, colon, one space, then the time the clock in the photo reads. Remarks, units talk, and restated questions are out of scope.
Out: 4:59
